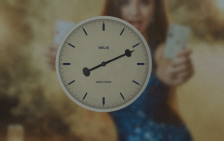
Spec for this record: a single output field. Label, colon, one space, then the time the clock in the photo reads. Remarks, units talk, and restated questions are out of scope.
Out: 8:11
